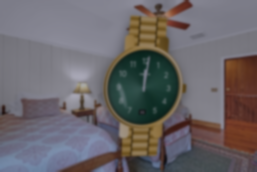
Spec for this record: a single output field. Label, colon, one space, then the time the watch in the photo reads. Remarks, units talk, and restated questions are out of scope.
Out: 12:01
